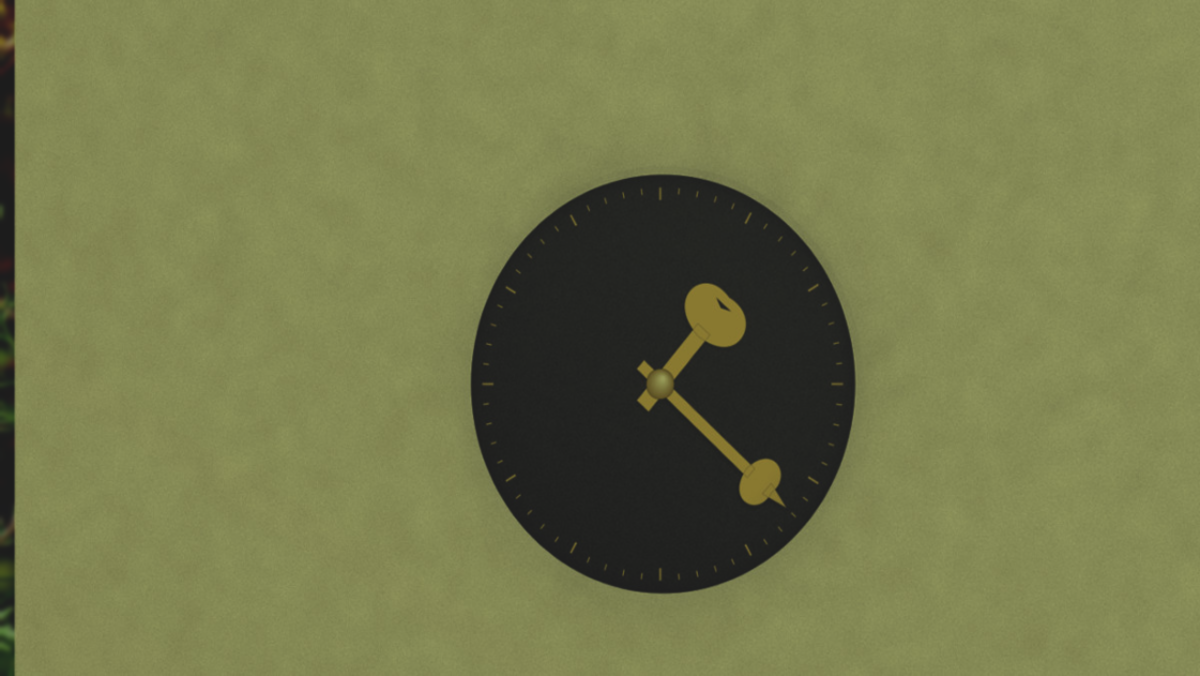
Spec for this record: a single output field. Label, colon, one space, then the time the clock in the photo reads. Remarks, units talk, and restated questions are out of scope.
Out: 1:22
